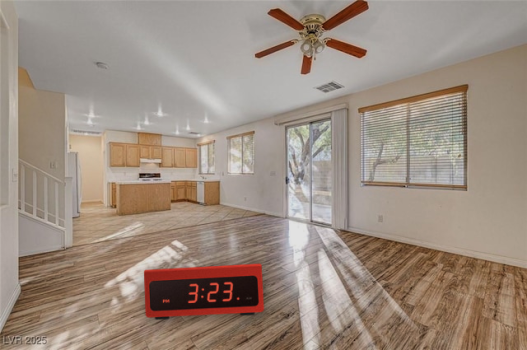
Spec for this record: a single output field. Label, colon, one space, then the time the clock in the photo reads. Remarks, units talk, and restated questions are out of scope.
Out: 3:23
